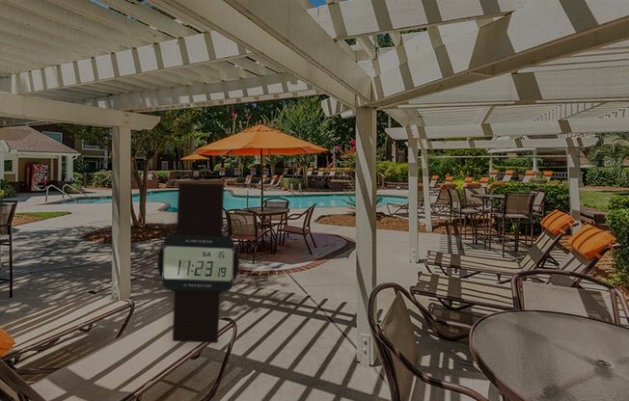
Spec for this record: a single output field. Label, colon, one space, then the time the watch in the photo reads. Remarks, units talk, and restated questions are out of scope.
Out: 11:23:19
